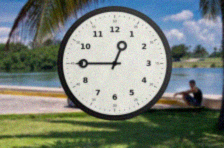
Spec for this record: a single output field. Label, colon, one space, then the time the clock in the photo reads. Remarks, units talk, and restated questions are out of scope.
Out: 12:45
